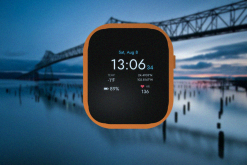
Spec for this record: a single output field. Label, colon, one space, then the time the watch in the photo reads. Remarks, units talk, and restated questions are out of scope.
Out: 13:06
